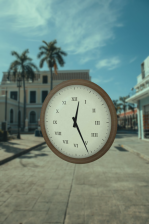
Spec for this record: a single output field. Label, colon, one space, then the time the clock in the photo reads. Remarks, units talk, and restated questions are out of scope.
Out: 12:26
